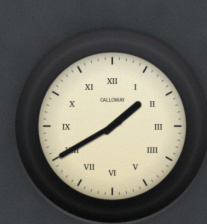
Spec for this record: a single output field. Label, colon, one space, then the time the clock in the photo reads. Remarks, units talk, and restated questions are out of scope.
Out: 1:40
